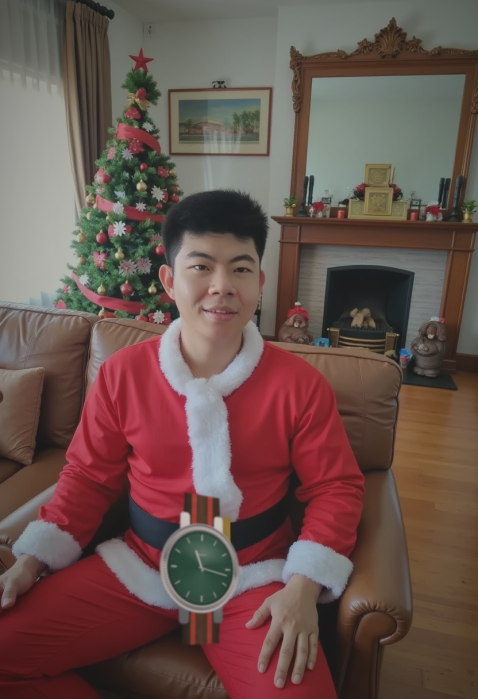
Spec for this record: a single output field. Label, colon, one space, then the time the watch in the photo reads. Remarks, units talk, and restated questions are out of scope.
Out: 11:17
